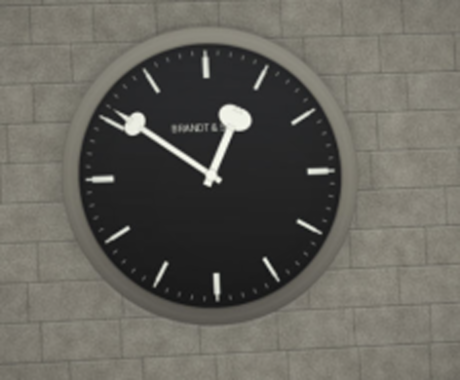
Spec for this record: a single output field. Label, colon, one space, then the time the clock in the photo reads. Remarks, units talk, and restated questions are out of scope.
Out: 12:51
